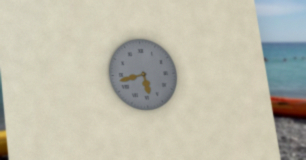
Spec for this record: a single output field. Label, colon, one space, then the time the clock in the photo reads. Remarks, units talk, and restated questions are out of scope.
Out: 5:43
